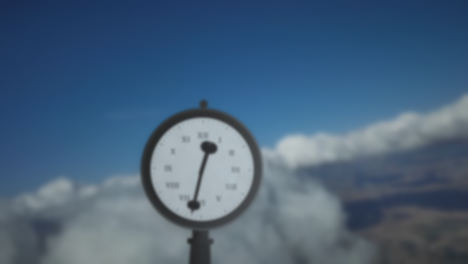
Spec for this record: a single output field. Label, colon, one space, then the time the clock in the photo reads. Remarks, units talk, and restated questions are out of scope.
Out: 12:32
